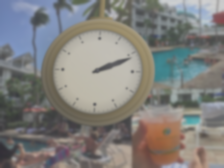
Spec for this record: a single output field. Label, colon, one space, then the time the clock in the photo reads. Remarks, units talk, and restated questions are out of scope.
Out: 2:11
